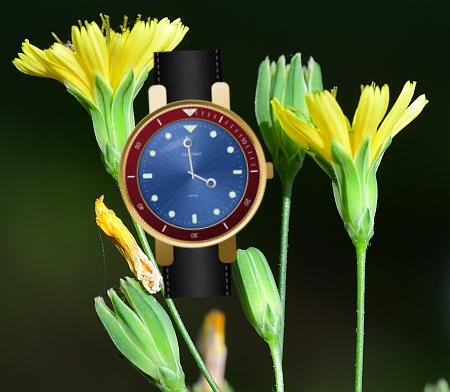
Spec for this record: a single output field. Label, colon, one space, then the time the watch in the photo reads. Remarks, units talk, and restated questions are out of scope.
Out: 3:59
